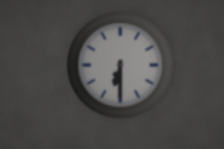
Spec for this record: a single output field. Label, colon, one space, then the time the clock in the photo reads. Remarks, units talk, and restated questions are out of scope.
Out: 6:30
